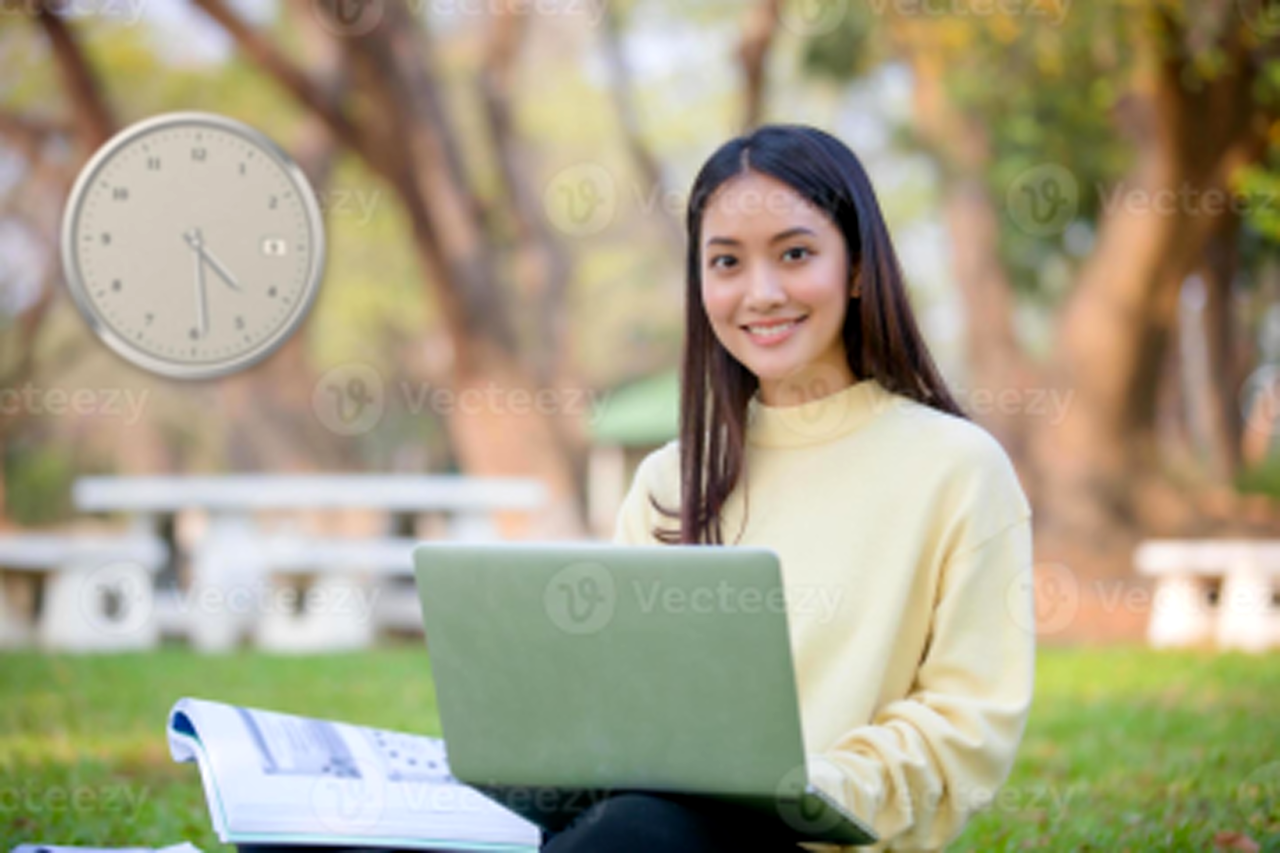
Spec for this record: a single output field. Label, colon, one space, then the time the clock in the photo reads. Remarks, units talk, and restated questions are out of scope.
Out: 4:29
